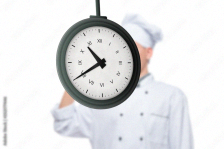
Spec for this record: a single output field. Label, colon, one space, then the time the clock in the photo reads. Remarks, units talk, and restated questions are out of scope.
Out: 10:40
